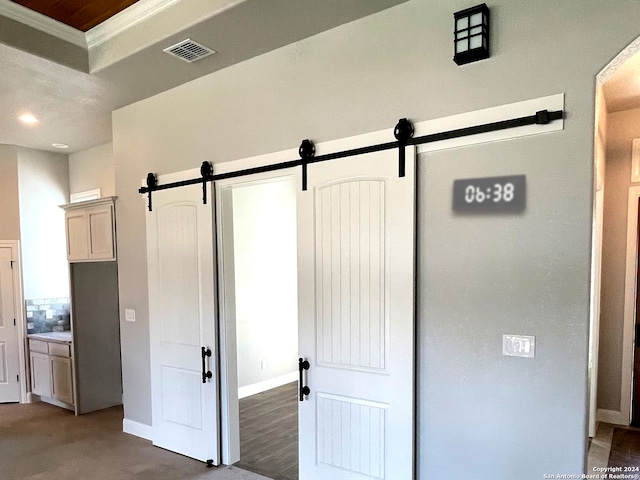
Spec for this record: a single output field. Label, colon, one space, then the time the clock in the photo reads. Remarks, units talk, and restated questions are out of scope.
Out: 6:38
